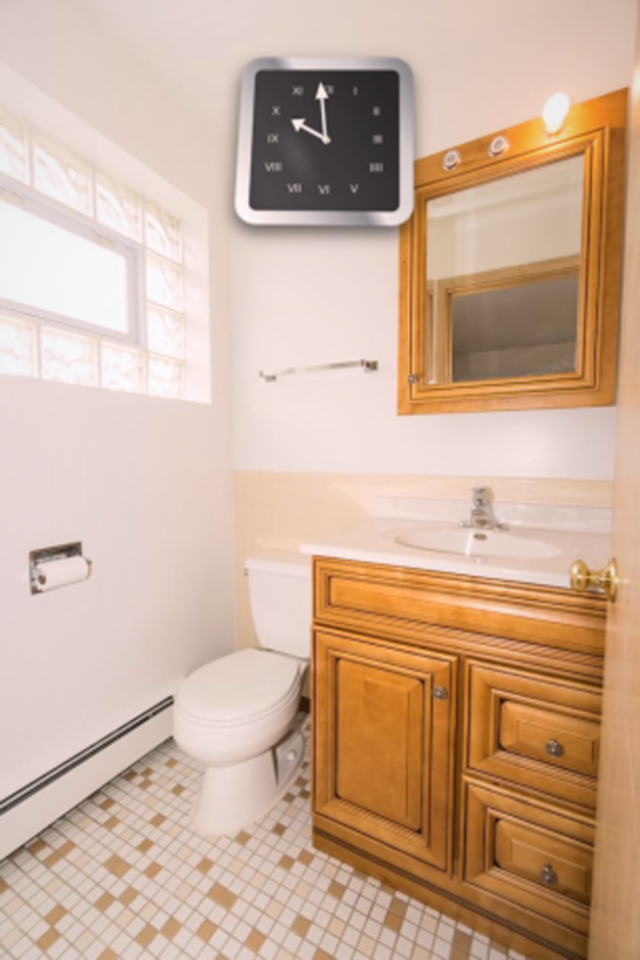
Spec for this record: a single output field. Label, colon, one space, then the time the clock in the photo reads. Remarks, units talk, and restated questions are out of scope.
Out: 9:59
